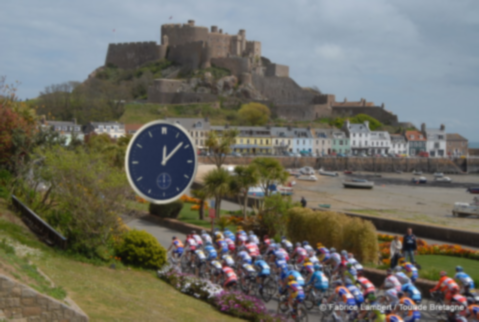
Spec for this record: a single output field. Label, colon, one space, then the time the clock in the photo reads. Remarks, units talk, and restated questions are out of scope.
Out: 12:08
